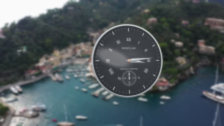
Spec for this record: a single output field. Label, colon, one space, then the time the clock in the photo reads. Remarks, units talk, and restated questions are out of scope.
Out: 3:14
